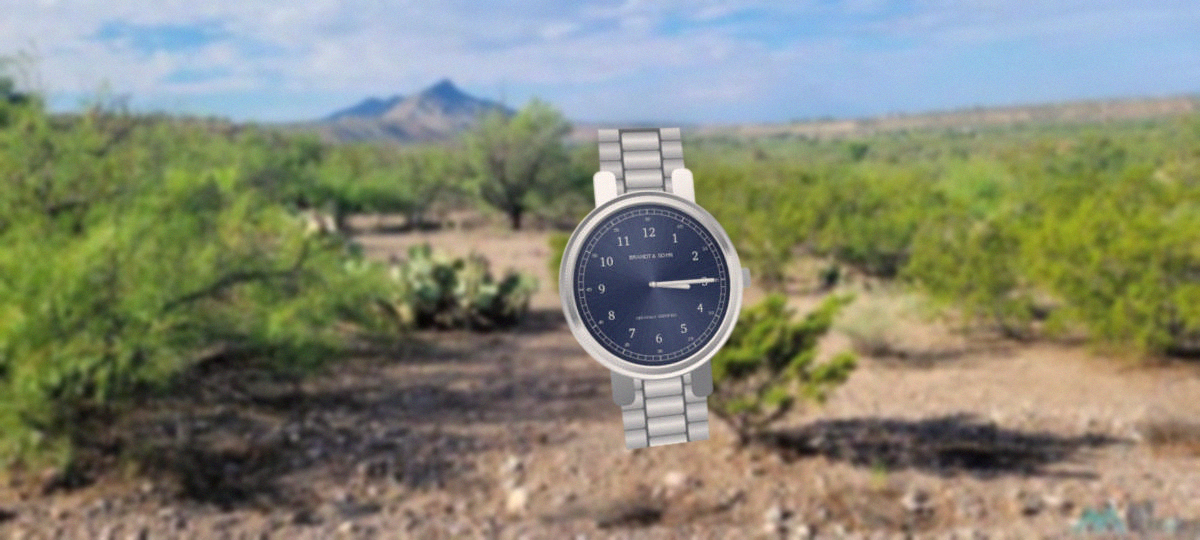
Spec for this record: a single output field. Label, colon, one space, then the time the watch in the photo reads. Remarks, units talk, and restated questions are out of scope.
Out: 3:15
